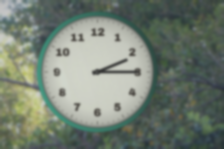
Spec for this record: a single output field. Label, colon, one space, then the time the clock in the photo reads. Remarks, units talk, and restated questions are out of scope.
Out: 2:15
